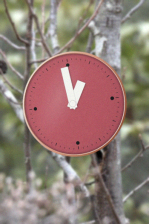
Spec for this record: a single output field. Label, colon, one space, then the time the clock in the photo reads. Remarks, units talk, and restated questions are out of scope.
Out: 12:59
